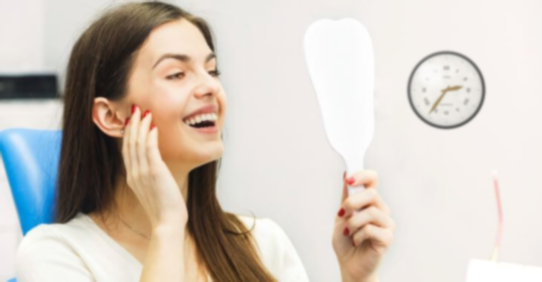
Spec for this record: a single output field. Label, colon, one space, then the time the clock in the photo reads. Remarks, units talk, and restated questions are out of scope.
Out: 2:36
